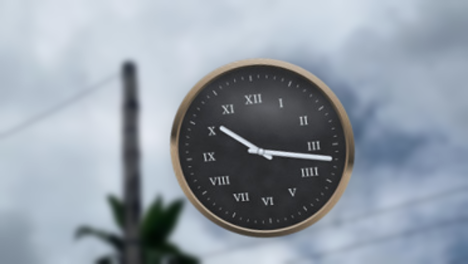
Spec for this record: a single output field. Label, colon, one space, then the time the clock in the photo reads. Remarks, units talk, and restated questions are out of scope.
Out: 10:17
